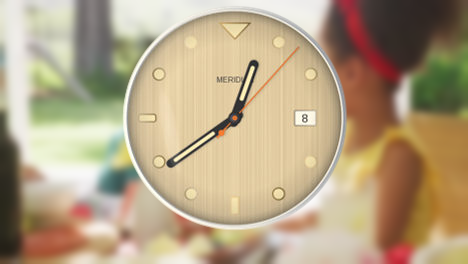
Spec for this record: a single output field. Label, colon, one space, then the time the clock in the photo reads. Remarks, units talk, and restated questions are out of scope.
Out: 12:39:07
